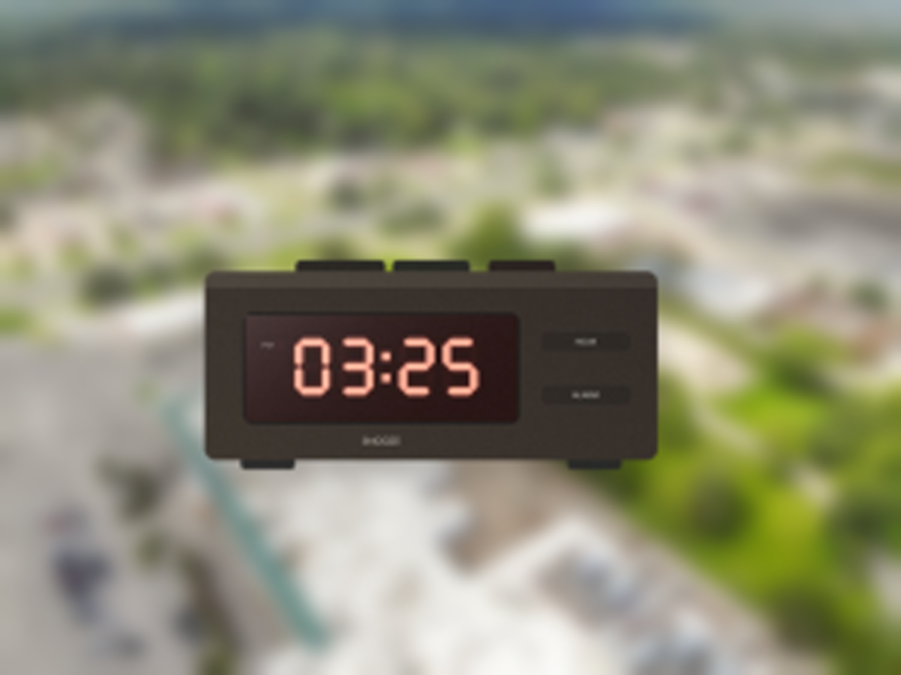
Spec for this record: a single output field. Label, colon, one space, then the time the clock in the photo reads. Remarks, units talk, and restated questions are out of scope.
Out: 3:25
